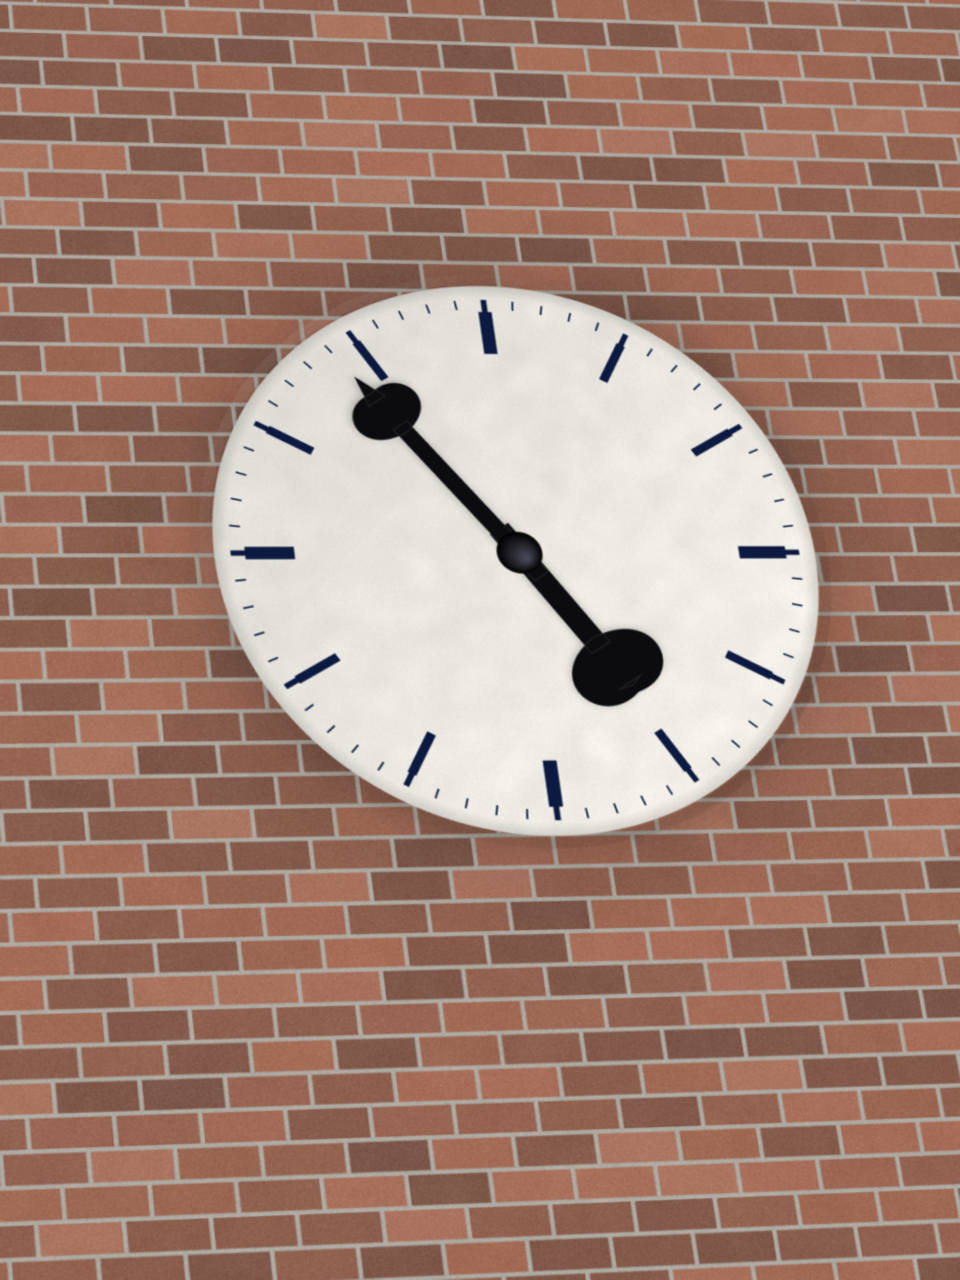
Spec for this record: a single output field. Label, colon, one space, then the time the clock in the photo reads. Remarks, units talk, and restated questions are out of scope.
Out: 4:54
